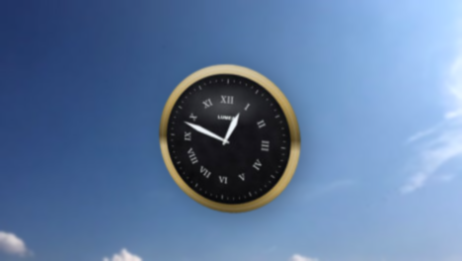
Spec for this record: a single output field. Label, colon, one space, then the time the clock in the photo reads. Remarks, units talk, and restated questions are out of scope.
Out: 12:48
